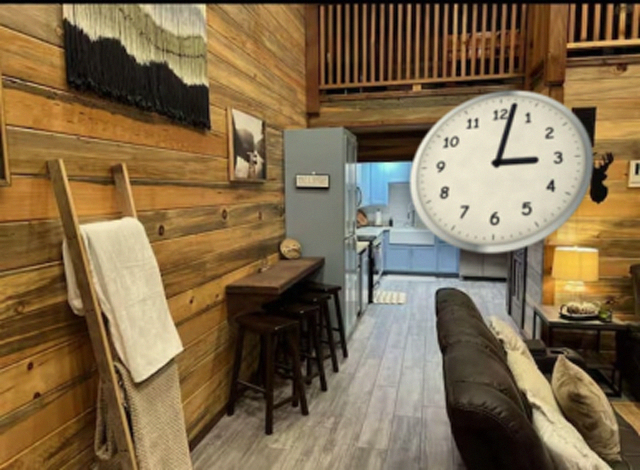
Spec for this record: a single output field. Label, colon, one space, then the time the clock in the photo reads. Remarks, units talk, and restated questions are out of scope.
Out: 3:02
